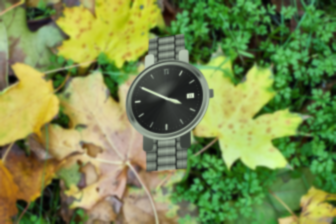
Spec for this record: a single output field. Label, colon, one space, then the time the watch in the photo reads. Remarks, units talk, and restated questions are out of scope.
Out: 3:50
